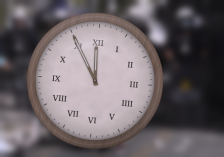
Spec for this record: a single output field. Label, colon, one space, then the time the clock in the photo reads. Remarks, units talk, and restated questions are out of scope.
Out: 11:55
